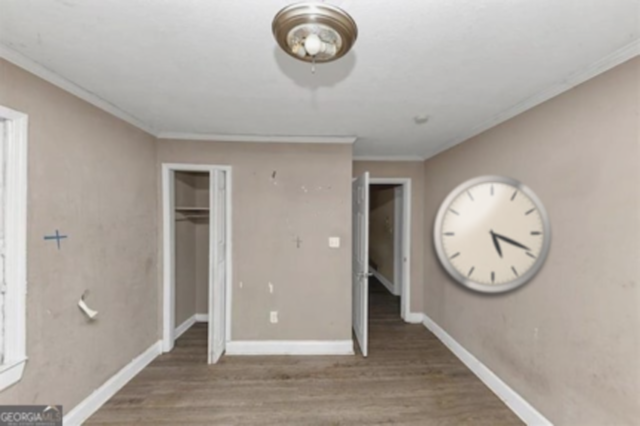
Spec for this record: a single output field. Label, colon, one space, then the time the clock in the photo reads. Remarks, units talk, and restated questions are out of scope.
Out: 5:19
